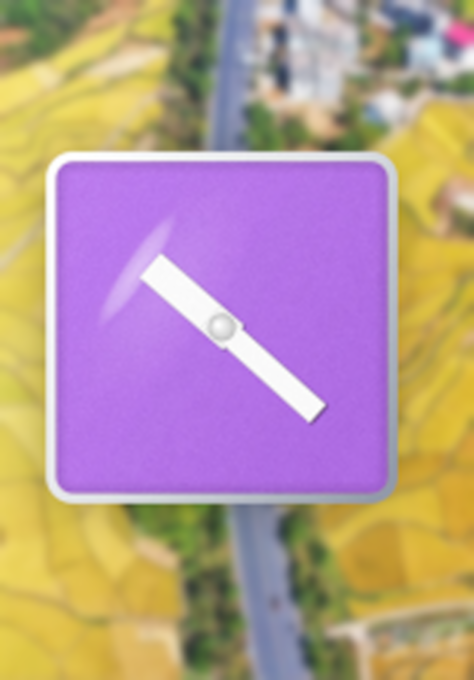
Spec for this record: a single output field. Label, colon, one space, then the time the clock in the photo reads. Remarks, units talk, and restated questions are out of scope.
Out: 10:22
